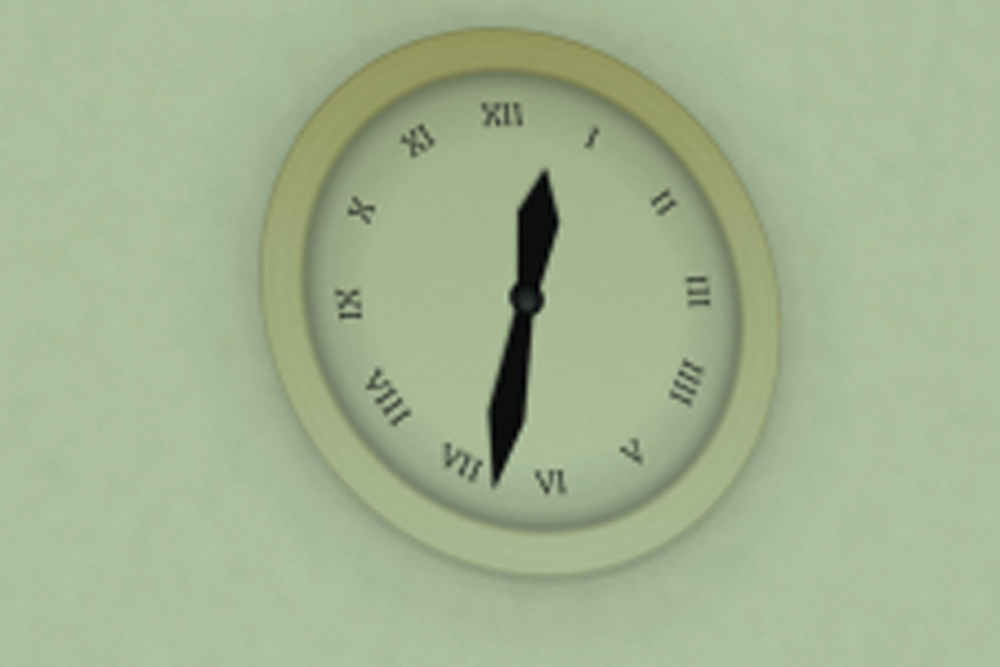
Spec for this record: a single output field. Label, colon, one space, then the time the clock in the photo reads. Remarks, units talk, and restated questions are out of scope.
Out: 12:33
